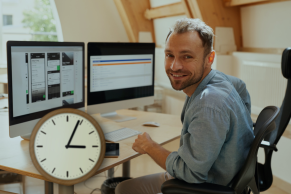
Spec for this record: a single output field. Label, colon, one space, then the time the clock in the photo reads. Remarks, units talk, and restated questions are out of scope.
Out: 3:04
